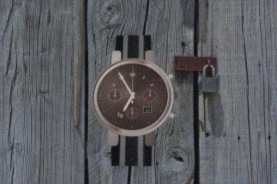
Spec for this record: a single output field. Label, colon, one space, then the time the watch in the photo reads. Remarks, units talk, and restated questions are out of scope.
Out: 6:55
